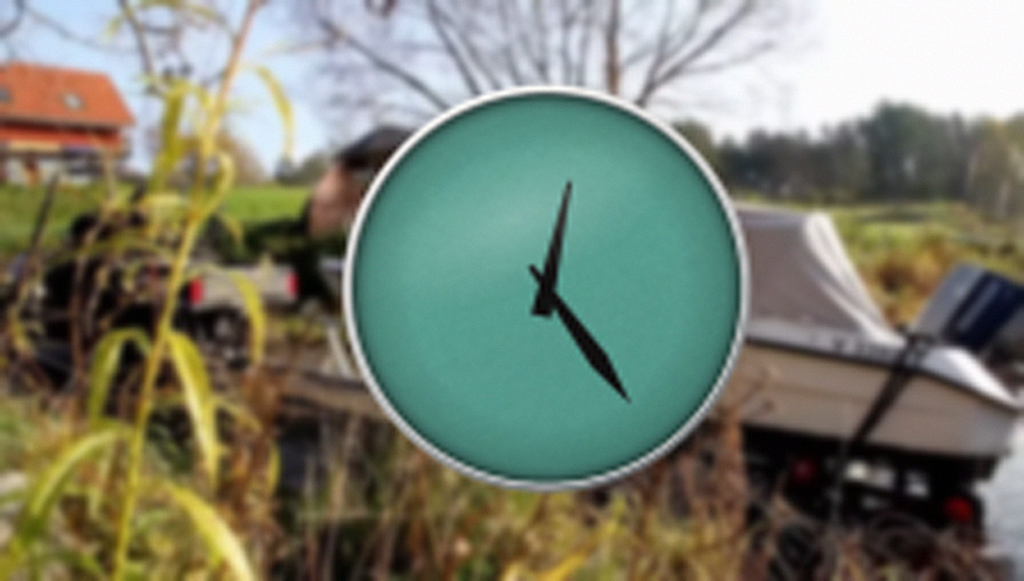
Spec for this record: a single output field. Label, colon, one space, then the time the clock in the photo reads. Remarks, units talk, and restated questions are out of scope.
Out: 12:24
